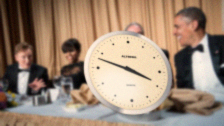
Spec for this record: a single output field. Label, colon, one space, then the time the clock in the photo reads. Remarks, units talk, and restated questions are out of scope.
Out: 3:48
